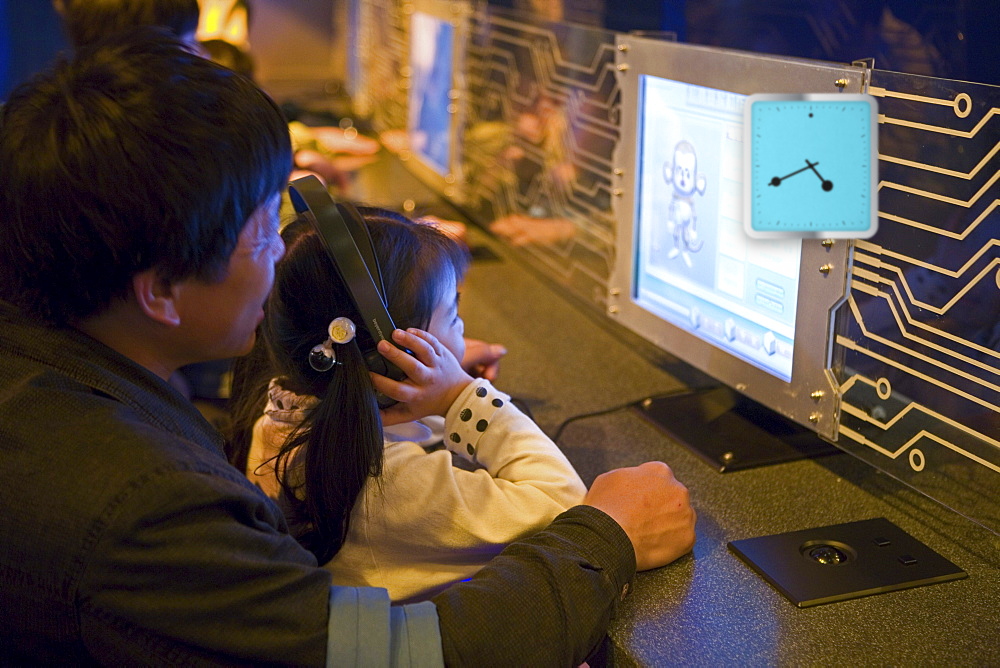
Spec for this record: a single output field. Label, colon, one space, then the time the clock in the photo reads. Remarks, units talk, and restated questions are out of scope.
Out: 4:41
